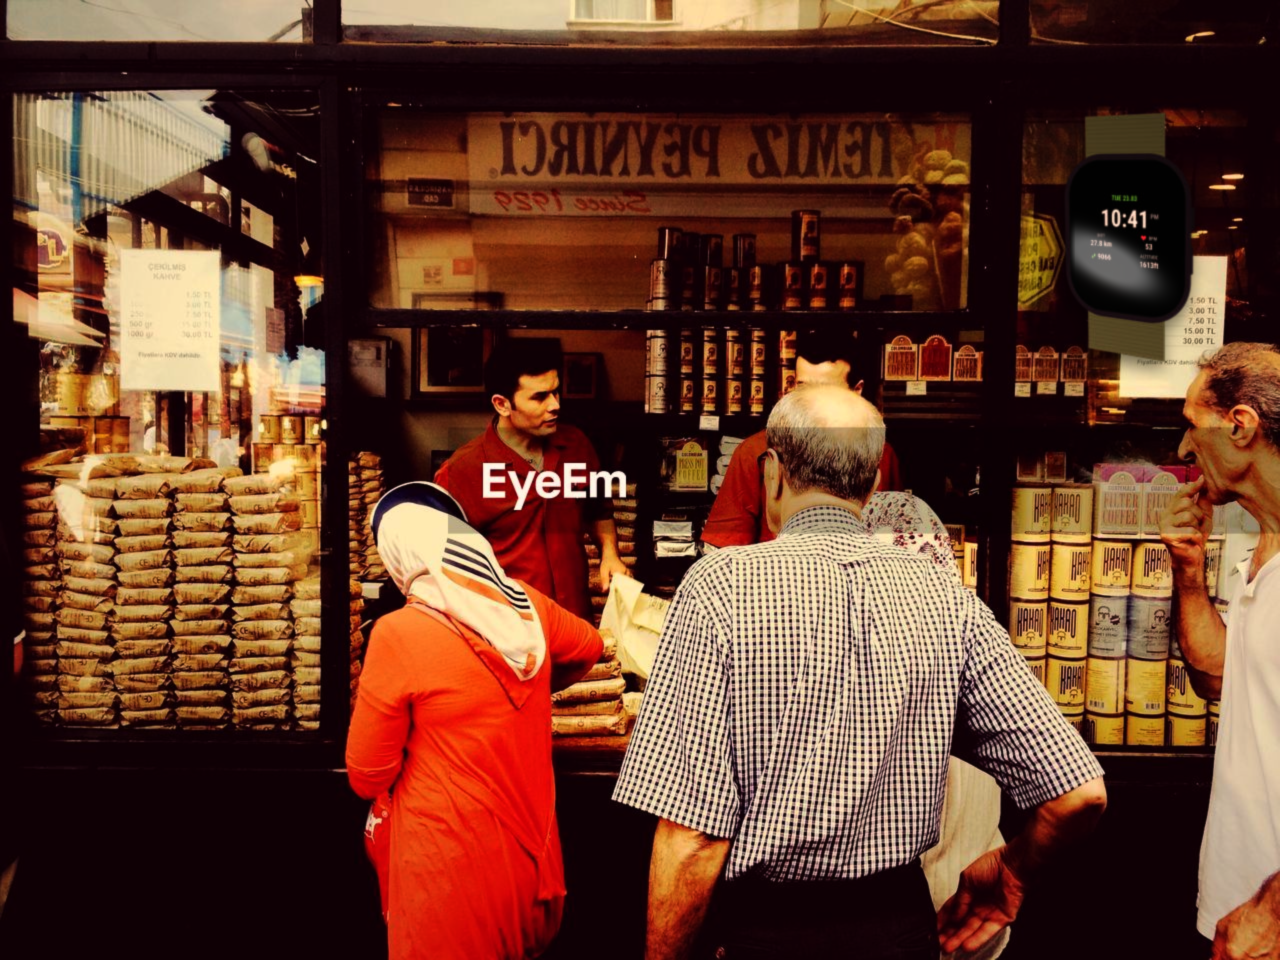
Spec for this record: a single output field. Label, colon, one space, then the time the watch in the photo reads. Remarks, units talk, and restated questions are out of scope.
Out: 10:41
